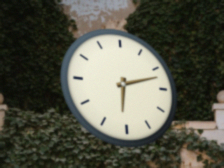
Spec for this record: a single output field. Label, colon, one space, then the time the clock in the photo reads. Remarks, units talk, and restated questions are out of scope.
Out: 6:12
